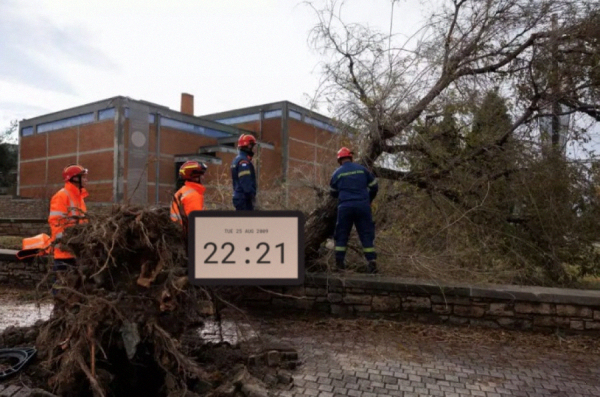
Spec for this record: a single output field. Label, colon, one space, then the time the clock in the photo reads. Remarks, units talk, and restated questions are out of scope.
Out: 22:21
